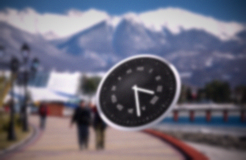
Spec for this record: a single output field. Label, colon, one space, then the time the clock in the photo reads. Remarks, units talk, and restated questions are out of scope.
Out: 3:27
